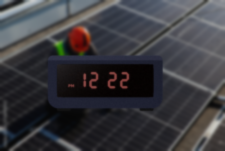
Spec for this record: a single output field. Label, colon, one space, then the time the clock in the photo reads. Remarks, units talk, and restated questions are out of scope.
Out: 12:22
